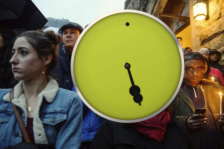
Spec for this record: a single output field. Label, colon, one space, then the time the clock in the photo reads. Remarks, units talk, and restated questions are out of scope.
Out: 5:27
